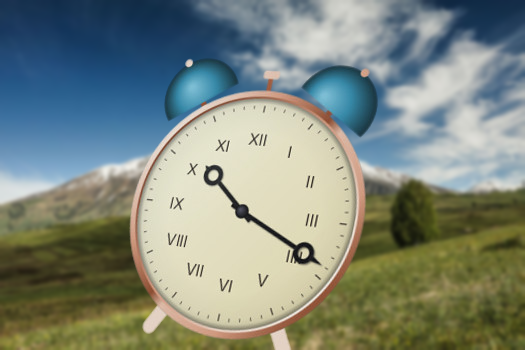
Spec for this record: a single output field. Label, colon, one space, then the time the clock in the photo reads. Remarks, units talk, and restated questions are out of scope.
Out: 10:19
